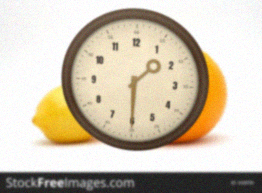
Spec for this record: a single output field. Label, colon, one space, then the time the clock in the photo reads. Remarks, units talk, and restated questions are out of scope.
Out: 1:30
